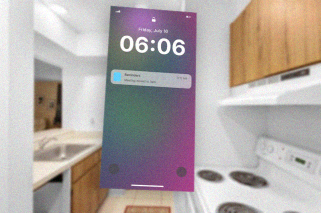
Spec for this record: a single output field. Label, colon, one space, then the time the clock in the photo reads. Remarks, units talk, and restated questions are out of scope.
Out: 6:06
